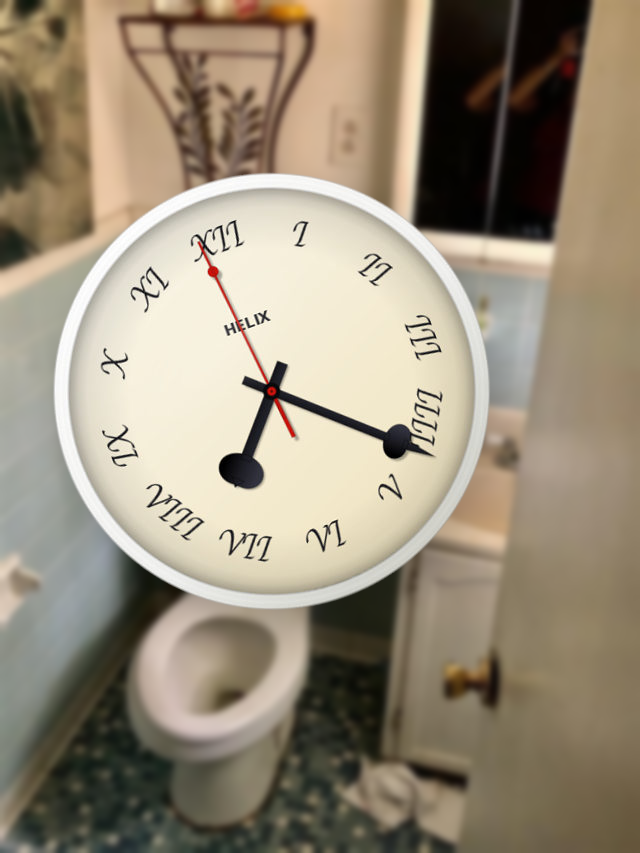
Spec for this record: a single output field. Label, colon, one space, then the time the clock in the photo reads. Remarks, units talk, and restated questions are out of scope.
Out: 7:21:59
